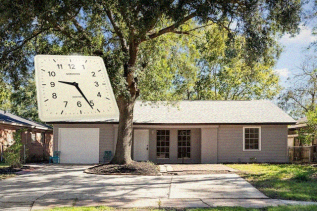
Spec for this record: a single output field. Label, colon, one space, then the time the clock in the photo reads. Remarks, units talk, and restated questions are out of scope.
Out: 9:26
